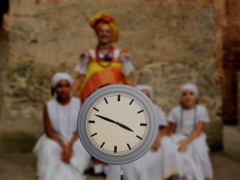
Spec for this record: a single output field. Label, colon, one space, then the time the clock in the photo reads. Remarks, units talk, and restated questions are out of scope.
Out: 3:48
